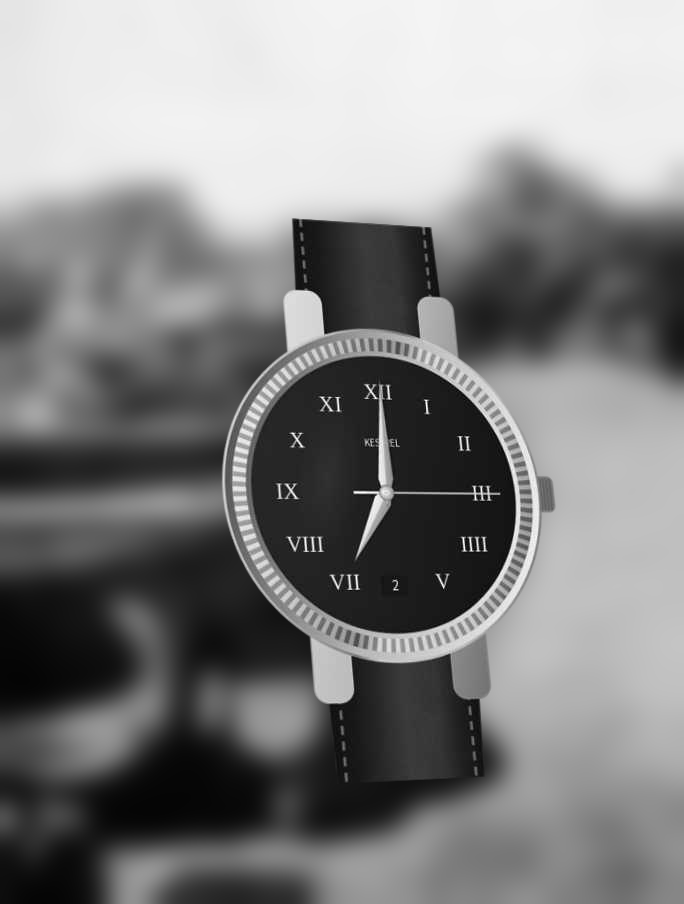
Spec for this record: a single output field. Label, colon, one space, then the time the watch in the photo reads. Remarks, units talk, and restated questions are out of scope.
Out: 7:00:15
